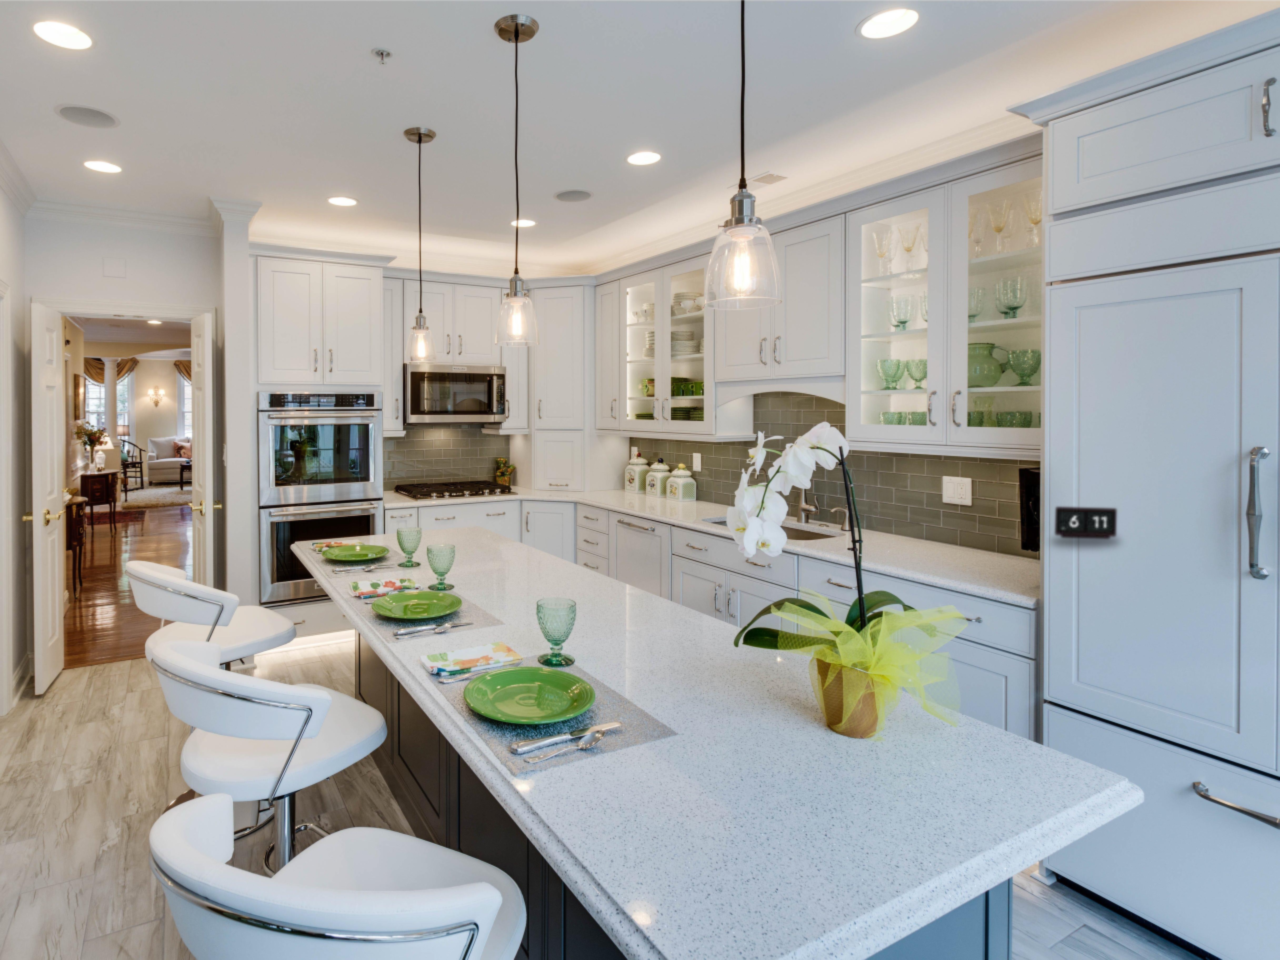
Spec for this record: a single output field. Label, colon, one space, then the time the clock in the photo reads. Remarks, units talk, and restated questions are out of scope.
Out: 6:11
